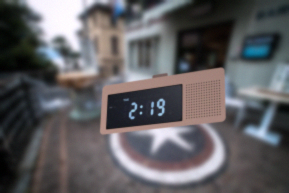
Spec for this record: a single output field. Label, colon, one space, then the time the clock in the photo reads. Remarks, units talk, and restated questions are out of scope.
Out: 2:19
